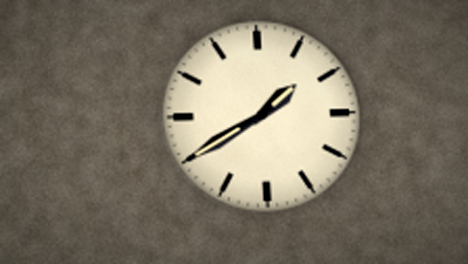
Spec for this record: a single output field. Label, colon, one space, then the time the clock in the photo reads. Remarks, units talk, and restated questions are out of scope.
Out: 1:40
